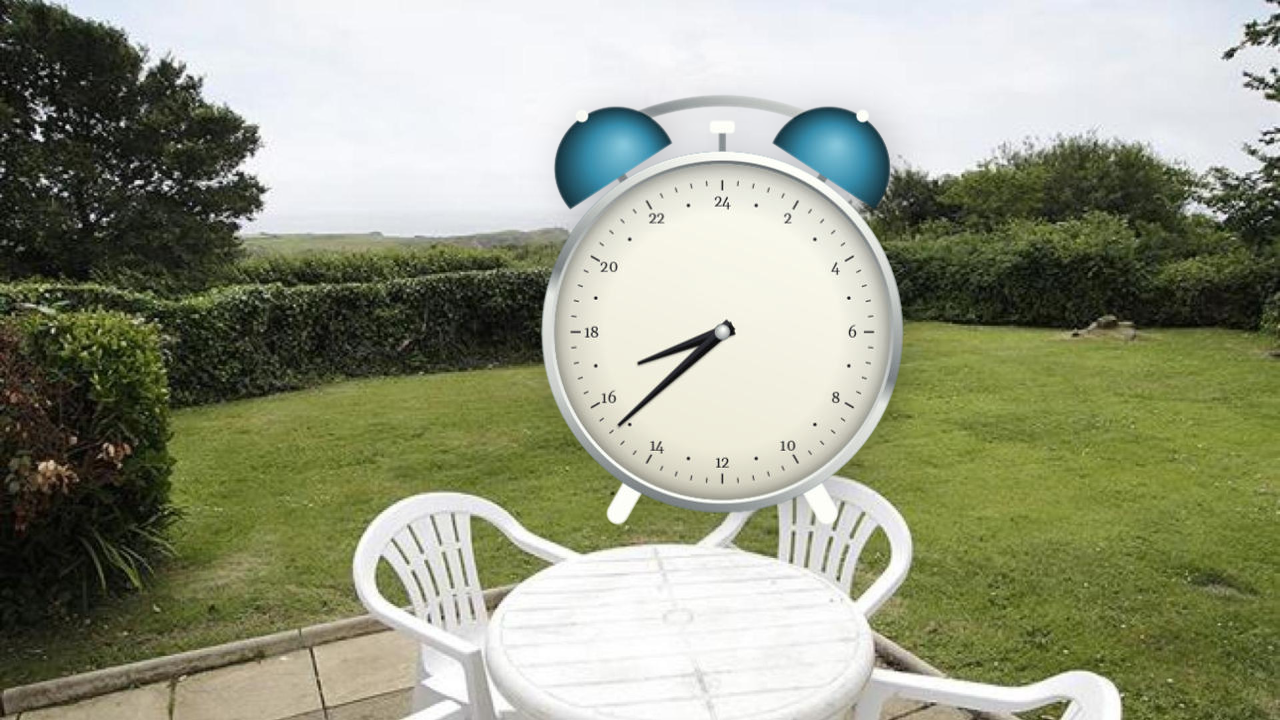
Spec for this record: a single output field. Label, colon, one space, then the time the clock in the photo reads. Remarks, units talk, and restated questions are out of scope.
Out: 16:38
